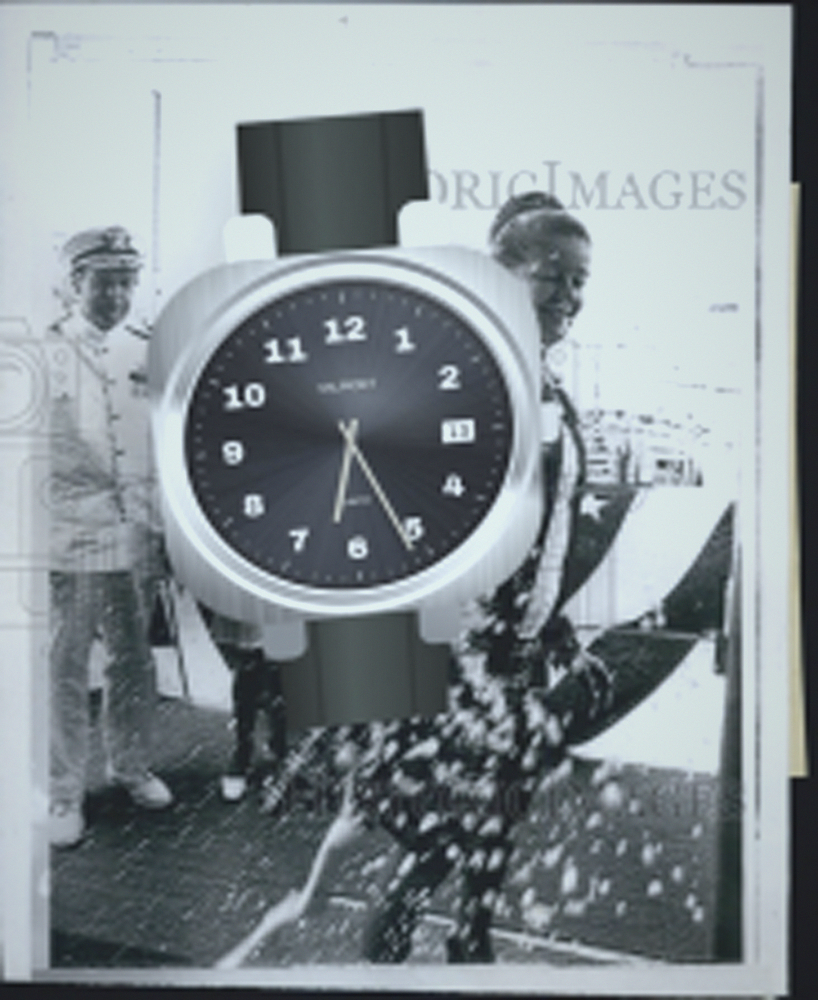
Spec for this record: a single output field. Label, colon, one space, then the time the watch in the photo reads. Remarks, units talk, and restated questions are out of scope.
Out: 6:26
